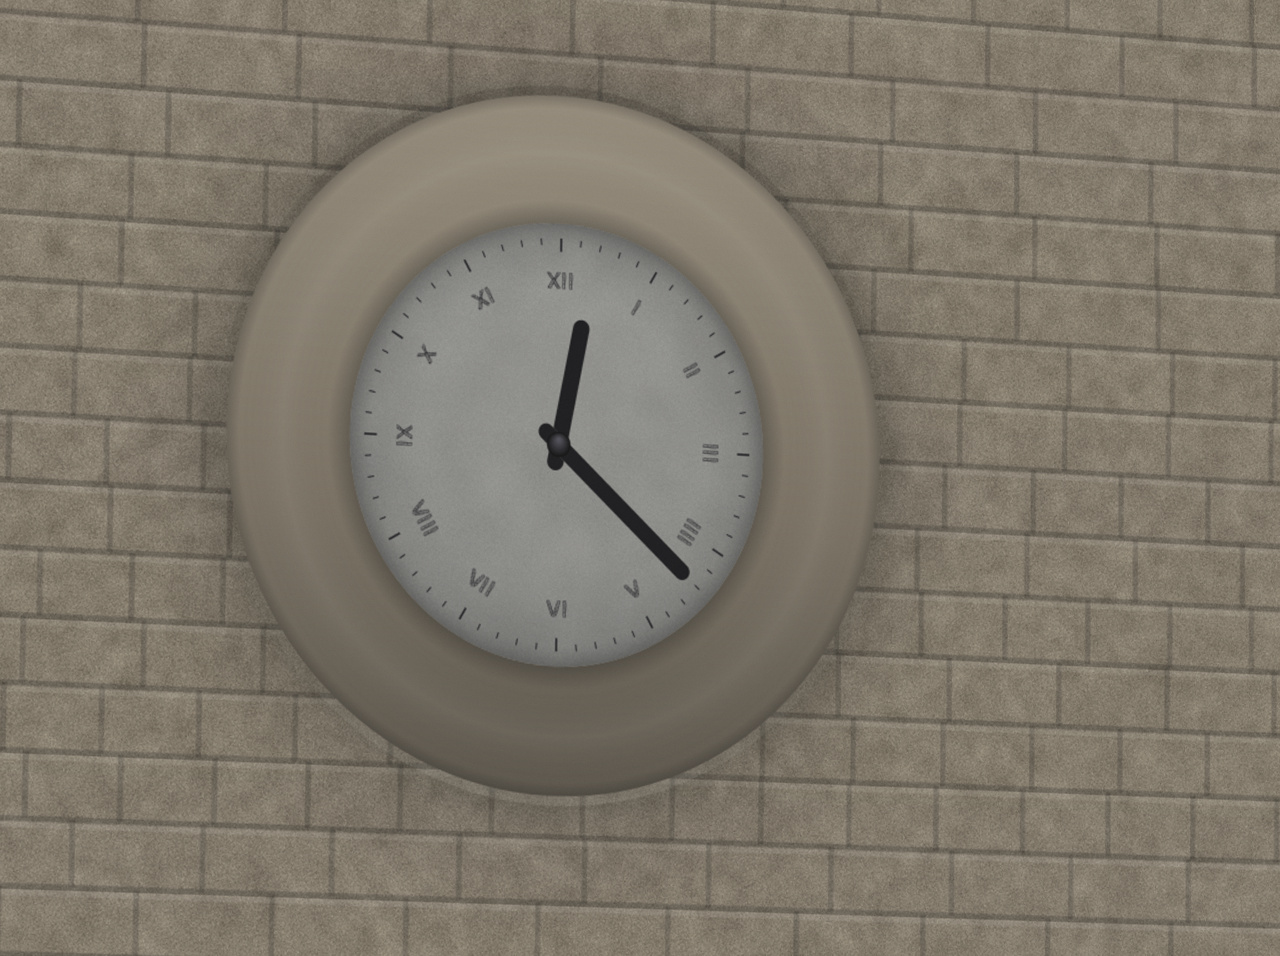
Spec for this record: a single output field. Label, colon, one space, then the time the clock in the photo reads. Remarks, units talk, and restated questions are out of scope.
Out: 12:22
